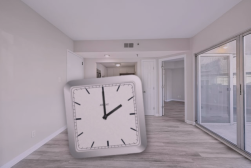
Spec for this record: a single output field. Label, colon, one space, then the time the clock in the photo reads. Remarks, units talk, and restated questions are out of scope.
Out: 2:00
